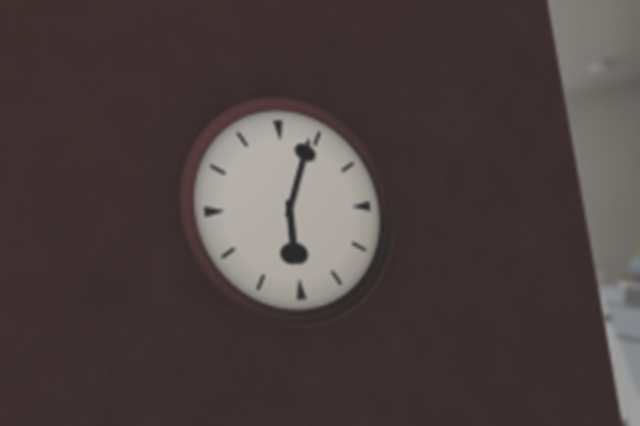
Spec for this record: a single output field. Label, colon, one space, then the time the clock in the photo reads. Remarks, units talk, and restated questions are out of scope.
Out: 6:04
